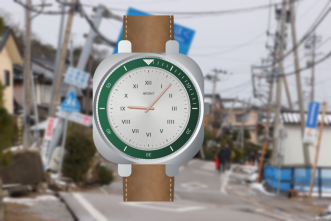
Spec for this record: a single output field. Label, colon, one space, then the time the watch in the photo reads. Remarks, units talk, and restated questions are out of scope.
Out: 9:07
